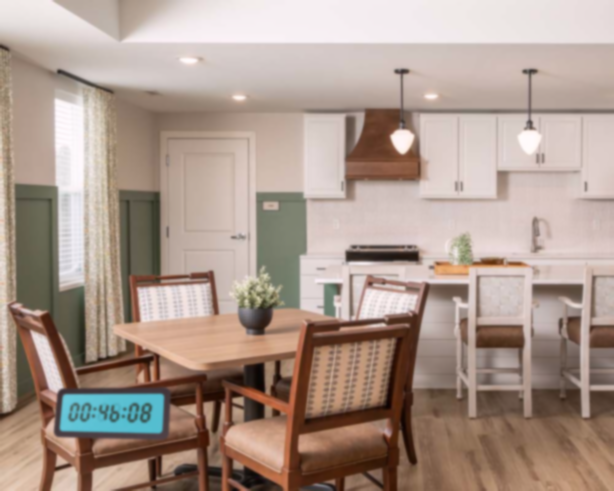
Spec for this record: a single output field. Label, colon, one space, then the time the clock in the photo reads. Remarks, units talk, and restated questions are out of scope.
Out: 0:46:08
